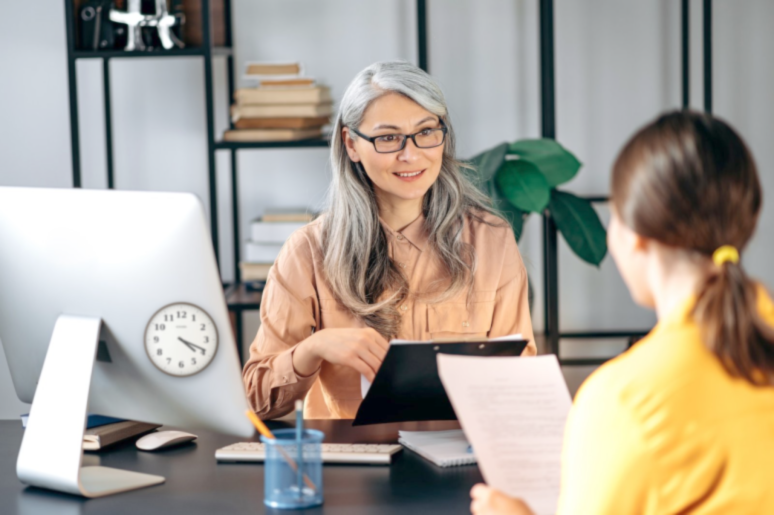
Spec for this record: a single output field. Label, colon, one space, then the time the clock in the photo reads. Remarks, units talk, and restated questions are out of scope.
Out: 4:19
